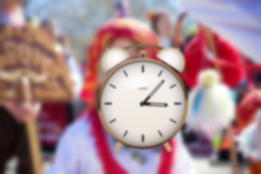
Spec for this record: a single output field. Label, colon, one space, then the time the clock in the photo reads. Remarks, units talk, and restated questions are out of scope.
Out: 3:07
